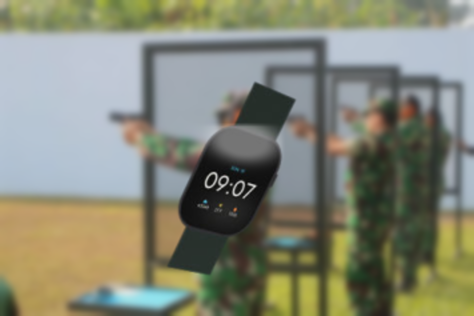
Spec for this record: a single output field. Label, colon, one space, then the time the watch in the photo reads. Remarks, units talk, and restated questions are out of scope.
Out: 9:07
